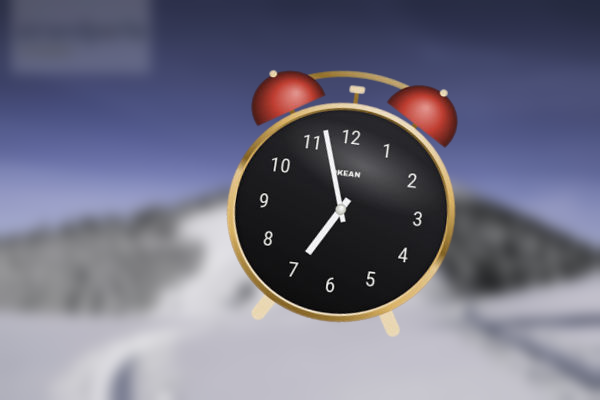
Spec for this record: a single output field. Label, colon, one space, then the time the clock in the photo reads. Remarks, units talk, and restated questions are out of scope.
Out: 6:57
